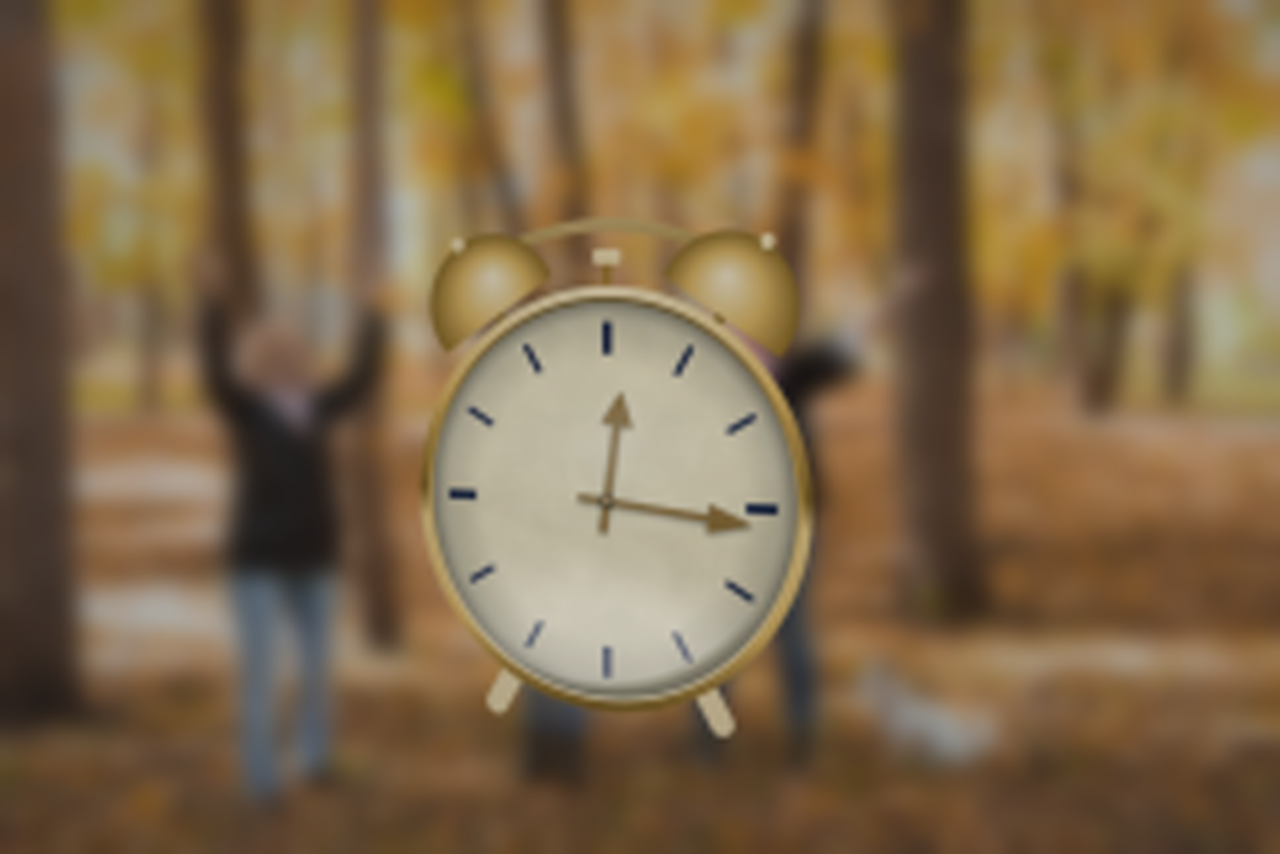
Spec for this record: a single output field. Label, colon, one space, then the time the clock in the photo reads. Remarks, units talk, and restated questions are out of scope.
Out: 12:16
